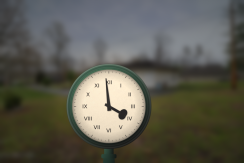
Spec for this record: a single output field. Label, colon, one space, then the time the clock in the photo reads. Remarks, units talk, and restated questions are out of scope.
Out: 3:59
